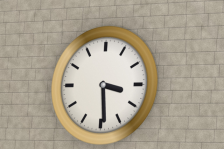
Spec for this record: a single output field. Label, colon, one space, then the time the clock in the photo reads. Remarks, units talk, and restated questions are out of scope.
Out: 3:29
